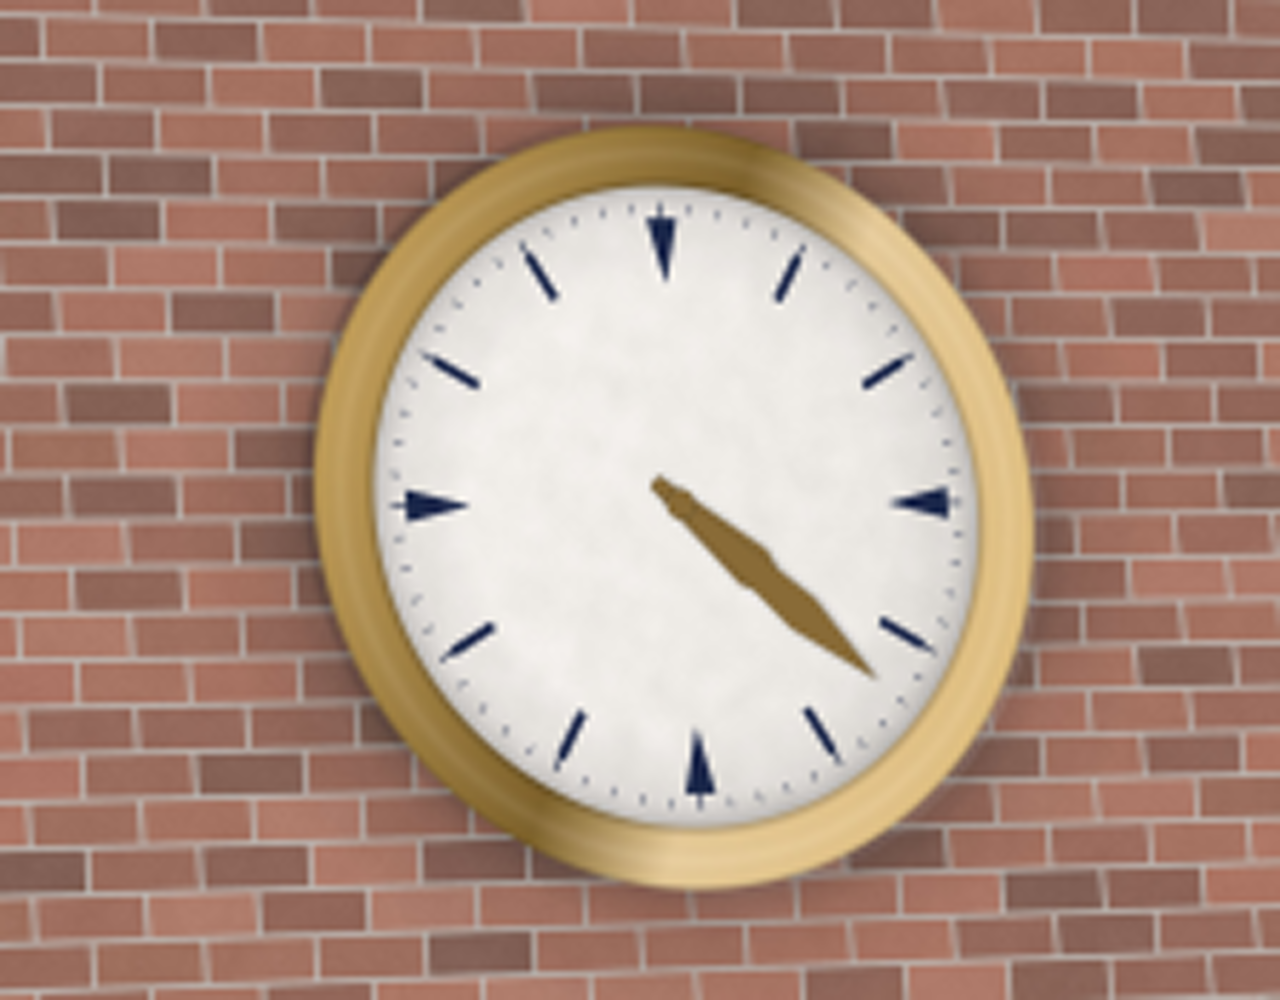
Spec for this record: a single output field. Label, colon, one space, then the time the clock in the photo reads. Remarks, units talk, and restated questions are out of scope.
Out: 4:22
